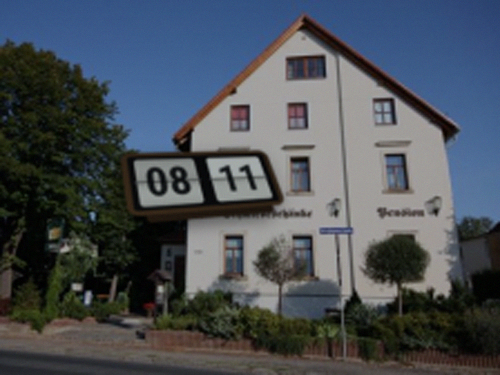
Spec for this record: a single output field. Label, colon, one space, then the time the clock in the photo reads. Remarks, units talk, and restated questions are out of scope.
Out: 8:11
